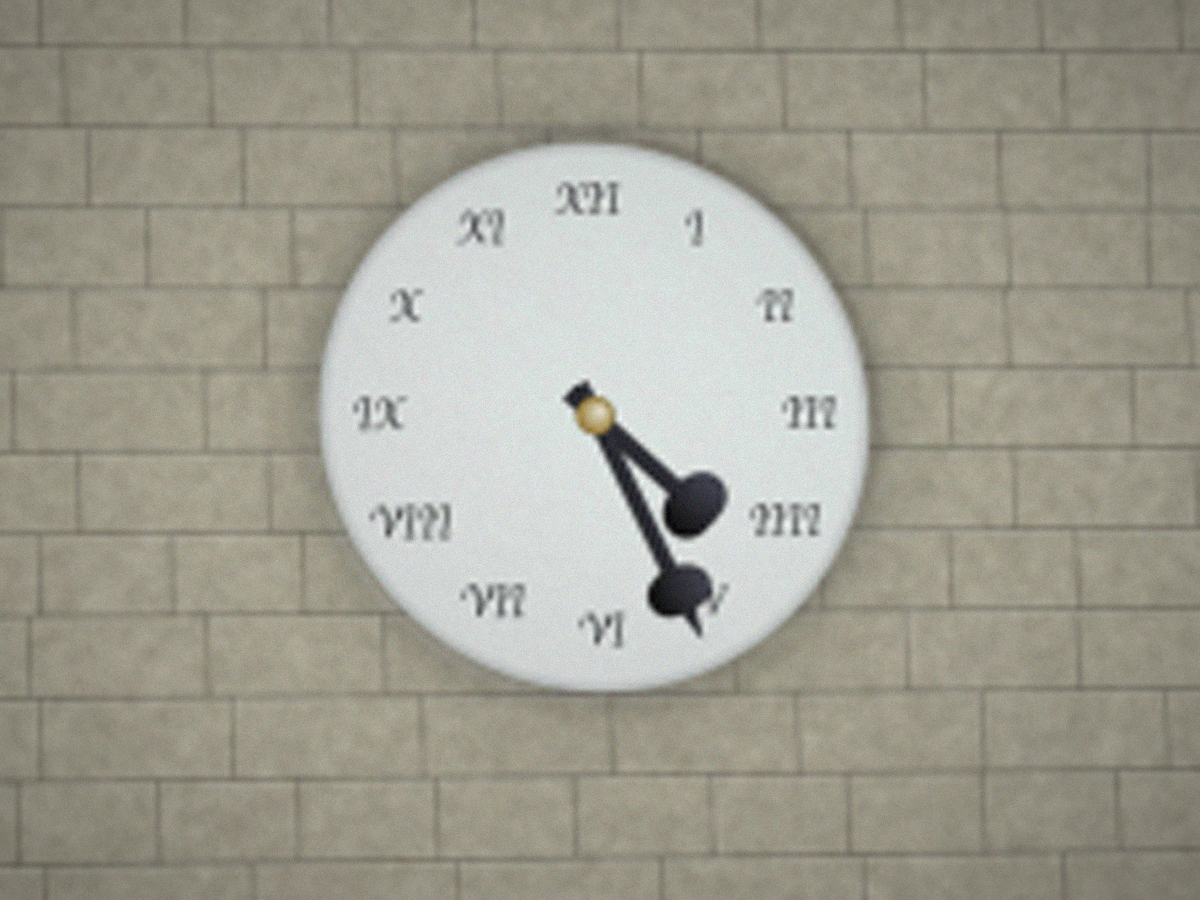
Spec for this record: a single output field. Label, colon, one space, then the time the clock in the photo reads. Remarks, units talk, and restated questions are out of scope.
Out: 4:26
